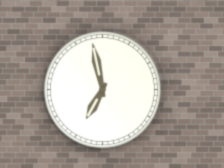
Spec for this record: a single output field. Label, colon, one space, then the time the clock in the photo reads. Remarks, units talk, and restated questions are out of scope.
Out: 6:58
